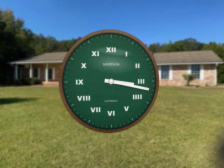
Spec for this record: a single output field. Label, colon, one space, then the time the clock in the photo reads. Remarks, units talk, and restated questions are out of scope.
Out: 3:17
